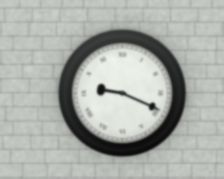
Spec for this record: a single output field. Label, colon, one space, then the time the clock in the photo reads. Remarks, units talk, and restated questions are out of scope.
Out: 9:19
